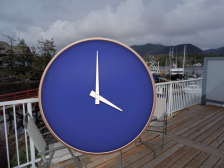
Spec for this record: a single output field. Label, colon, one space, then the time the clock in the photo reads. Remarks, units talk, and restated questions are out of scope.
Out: 4:00
